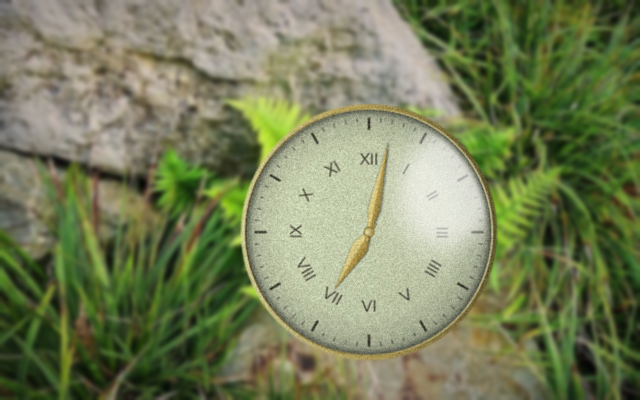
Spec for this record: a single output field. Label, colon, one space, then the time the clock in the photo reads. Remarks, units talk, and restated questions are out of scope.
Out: 7:02
